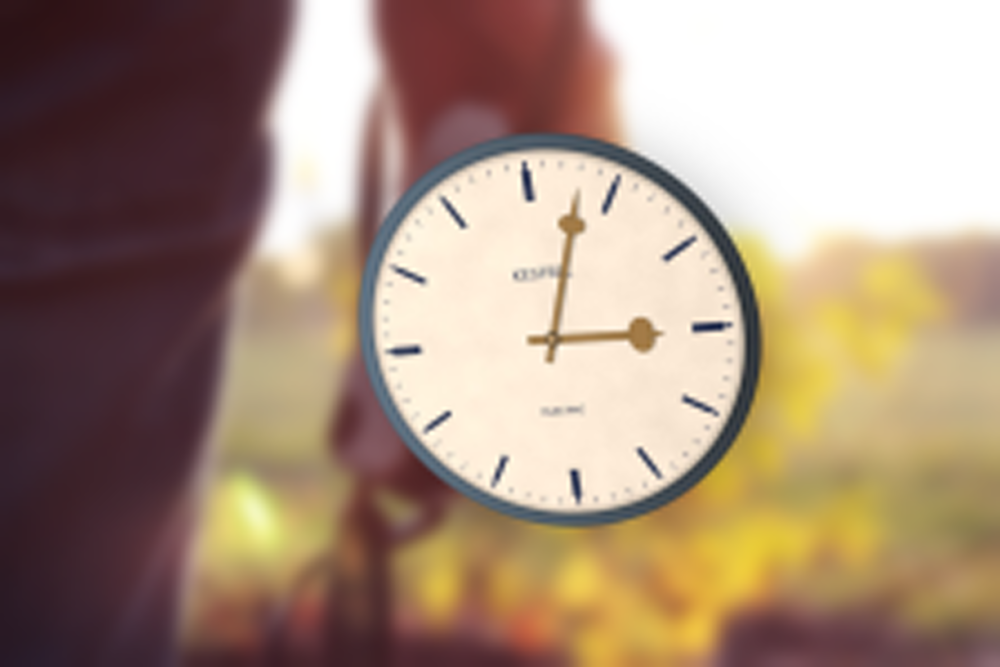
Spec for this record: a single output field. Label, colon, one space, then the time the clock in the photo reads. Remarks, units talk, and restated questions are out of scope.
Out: 3:03
